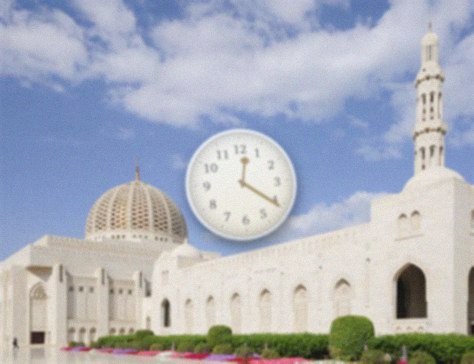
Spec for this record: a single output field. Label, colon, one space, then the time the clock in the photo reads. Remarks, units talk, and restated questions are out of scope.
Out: 12:21
